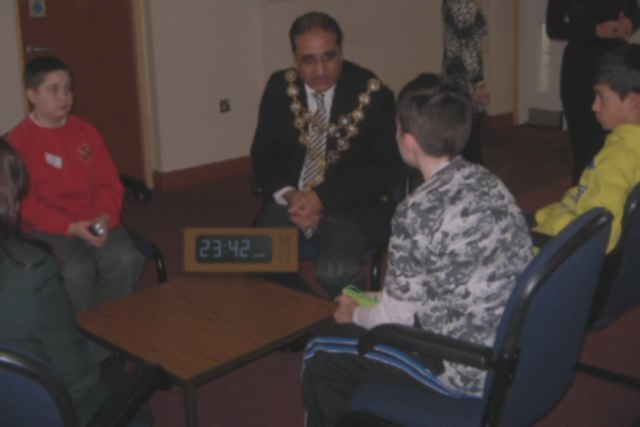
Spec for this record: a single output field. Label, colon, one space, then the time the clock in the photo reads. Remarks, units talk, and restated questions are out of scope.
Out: 23:42
